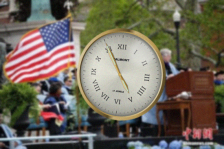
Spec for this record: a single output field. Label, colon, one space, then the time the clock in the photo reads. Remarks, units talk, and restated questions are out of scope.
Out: 4:55
